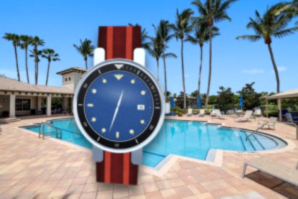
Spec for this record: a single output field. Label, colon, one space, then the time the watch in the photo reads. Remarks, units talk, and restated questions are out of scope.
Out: 12:33
